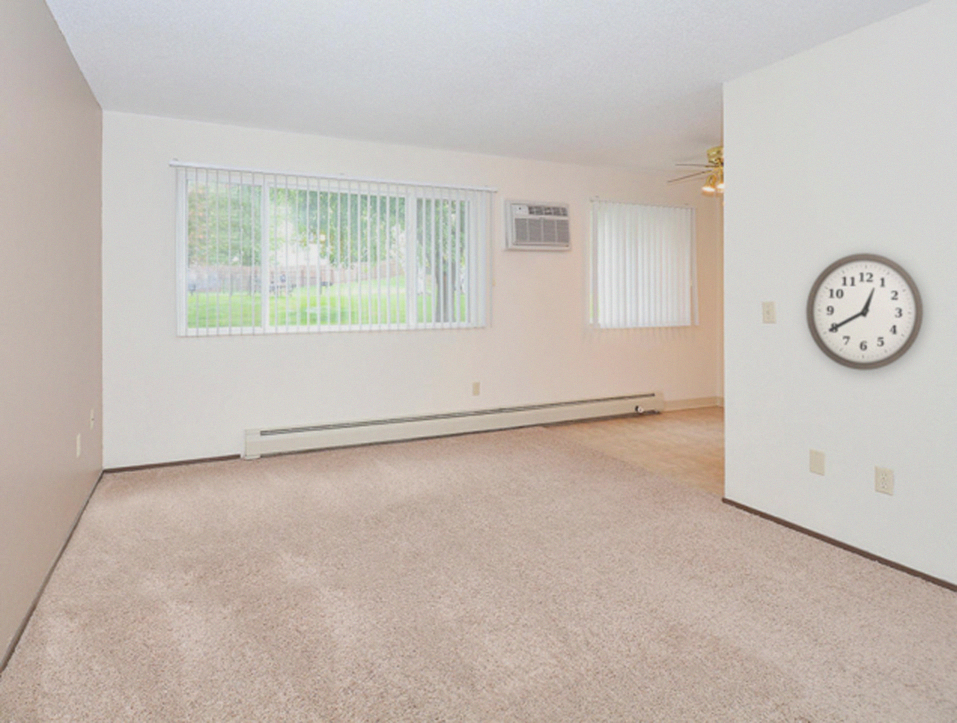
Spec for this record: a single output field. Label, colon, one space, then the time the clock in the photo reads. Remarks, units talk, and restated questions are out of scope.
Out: 12:40
